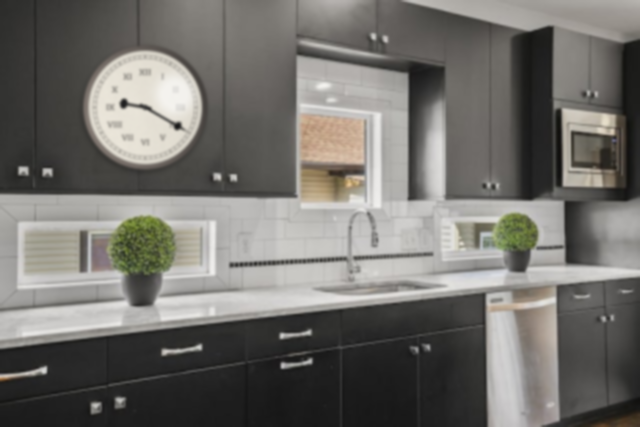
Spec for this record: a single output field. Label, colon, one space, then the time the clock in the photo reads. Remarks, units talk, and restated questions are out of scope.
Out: 9:20
